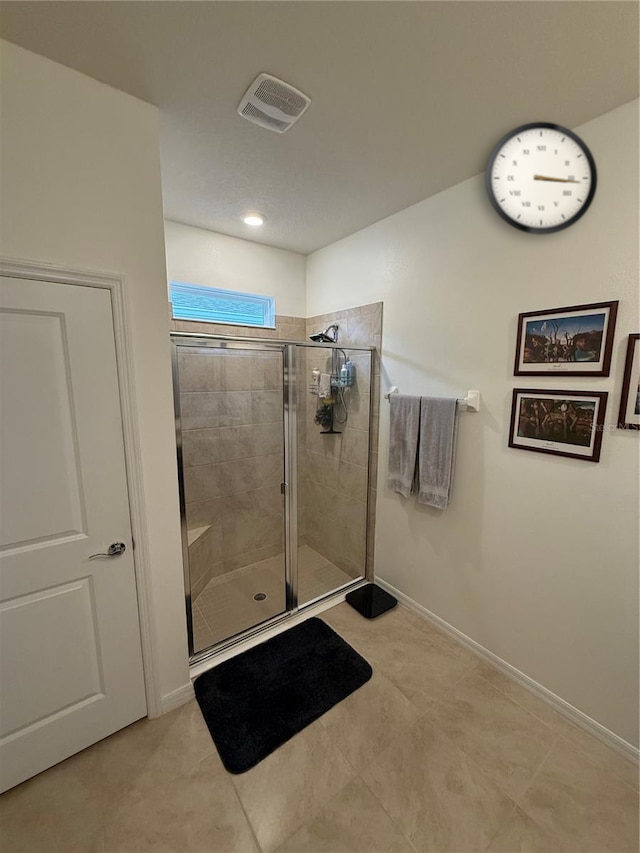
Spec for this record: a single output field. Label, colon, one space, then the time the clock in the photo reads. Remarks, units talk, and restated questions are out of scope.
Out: 3:16
